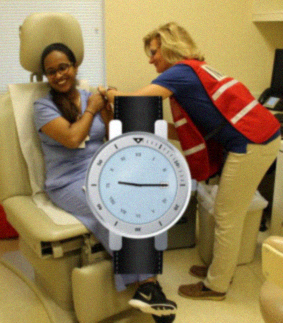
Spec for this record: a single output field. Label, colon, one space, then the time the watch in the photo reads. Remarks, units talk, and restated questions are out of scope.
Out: 9:15
